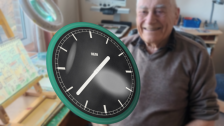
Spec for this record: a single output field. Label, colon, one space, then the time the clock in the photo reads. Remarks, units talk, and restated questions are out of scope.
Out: 1:38
